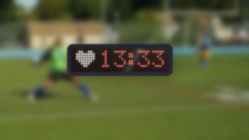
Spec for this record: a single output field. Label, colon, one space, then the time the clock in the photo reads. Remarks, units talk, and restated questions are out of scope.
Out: 13:33
